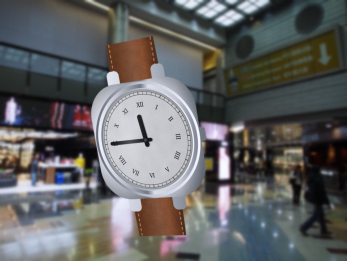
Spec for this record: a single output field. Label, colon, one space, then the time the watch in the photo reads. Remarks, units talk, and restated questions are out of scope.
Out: 11:45
